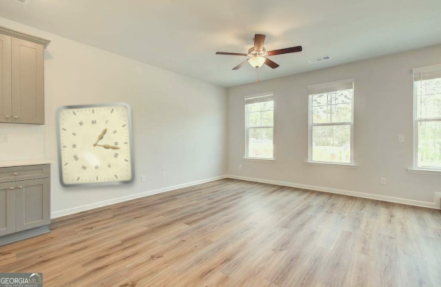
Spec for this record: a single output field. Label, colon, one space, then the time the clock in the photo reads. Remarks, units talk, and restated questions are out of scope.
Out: 1:17
